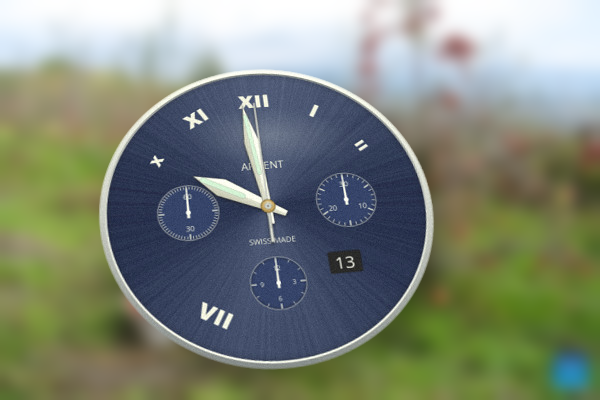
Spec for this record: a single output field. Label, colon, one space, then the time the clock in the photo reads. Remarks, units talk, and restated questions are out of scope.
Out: 9:59
